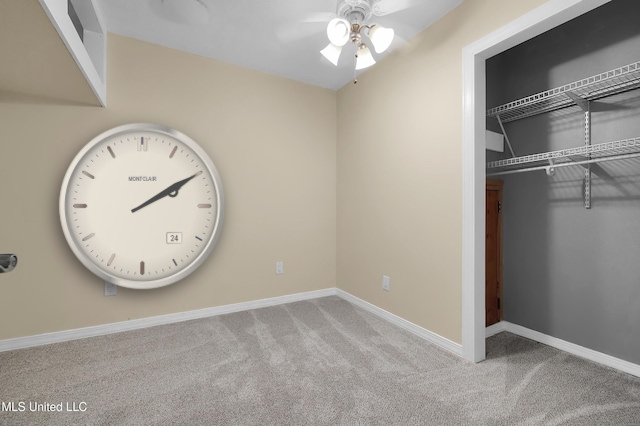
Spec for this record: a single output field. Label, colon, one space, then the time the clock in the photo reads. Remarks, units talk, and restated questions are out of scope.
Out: 2:10
